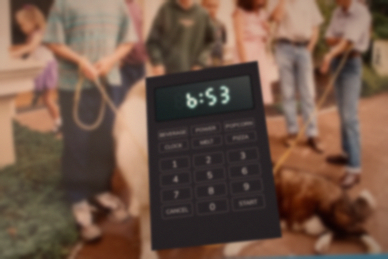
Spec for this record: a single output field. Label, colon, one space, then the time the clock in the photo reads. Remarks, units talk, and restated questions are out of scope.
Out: 6:53
